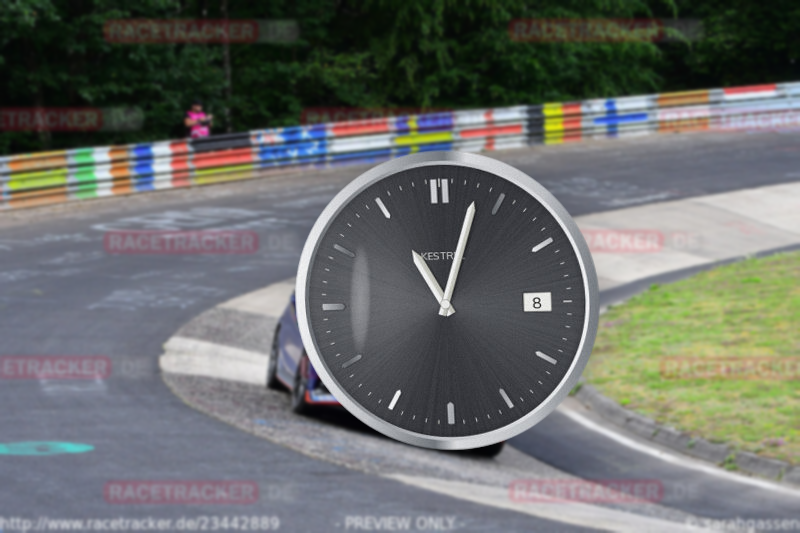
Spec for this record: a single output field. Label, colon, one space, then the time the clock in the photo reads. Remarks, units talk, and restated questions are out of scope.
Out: 11:03
